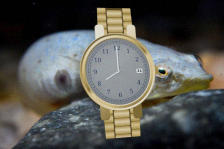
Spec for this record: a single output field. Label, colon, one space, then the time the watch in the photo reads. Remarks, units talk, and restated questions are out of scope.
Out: 8:00
